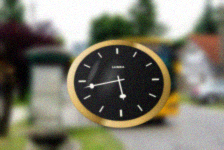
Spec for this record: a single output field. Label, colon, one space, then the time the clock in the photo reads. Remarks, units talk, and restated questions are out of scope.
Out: 5:43
